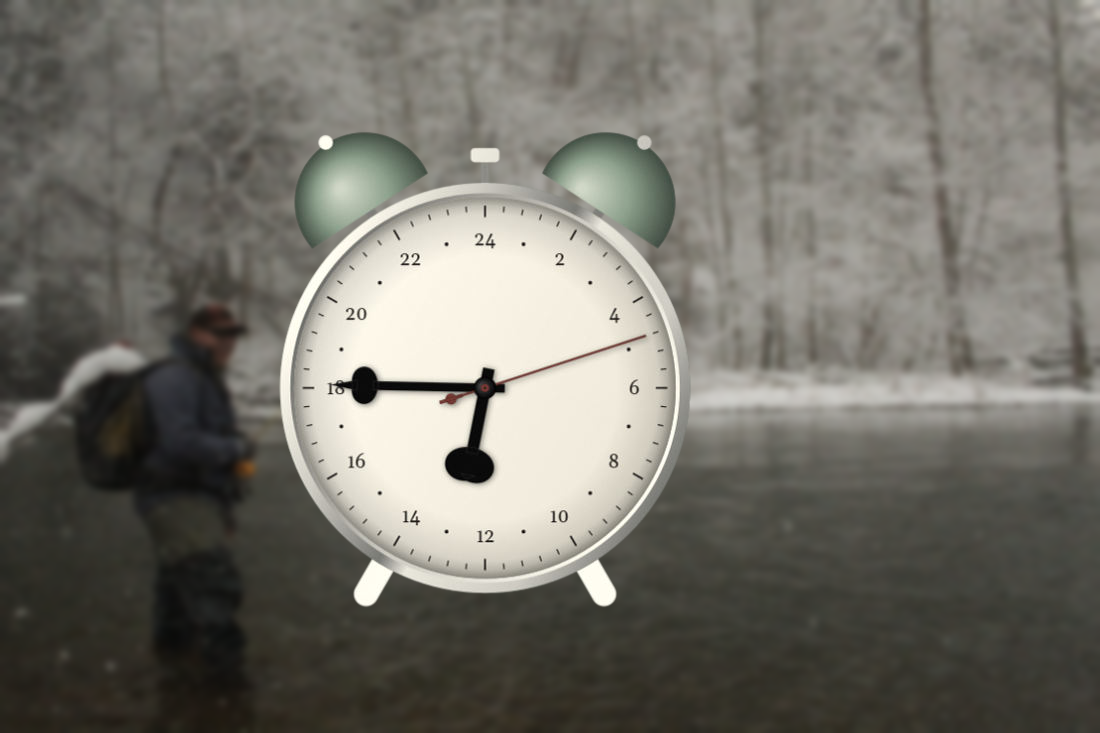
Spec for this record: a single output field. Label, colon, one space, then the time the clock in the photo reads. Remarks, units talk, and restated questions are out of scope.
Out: 12:45:12
